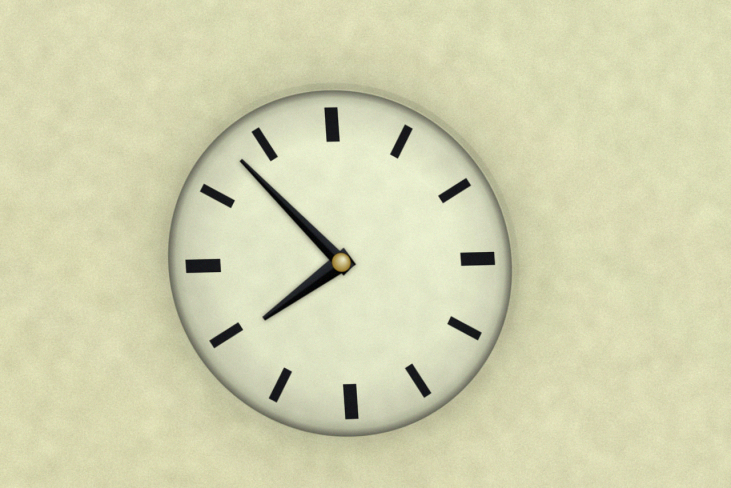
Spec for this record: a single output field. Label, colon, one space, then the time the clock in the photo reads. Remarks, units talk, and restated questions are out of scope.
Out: 7:53
